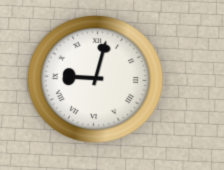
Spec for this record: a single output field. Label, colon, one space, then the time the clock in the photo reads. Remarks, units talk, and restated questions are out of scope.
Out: 9:02
